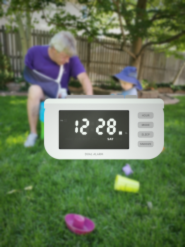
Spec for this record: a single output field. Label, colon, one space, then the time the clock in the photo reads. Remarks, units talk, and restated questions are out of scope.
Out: 12:28
